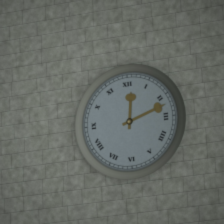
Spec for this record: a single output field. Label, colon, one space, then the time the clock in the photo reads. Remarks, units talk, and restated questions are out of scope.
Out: 12:12
